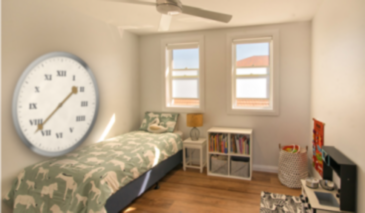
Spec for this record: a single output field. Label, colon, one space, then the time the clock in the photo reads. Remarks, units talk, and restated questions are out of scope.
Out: 1:38
